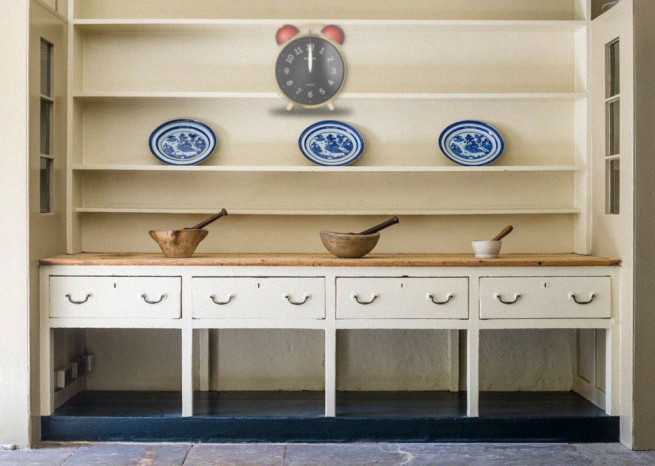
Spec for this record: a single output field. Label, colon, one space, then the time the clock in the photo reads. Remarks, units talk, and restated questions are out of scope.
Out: 12:00
